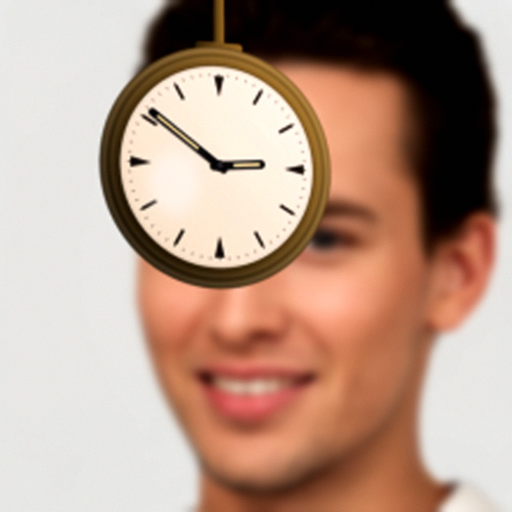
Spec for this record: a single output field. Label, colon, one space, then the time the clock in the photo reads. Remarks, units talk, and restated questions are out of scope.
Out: 2:51
